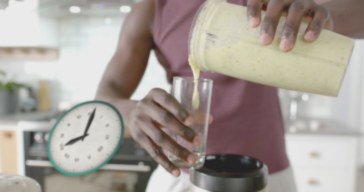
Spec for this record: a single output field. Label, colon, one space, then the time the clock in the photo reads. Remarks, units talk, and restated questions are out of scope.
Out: 8:01
